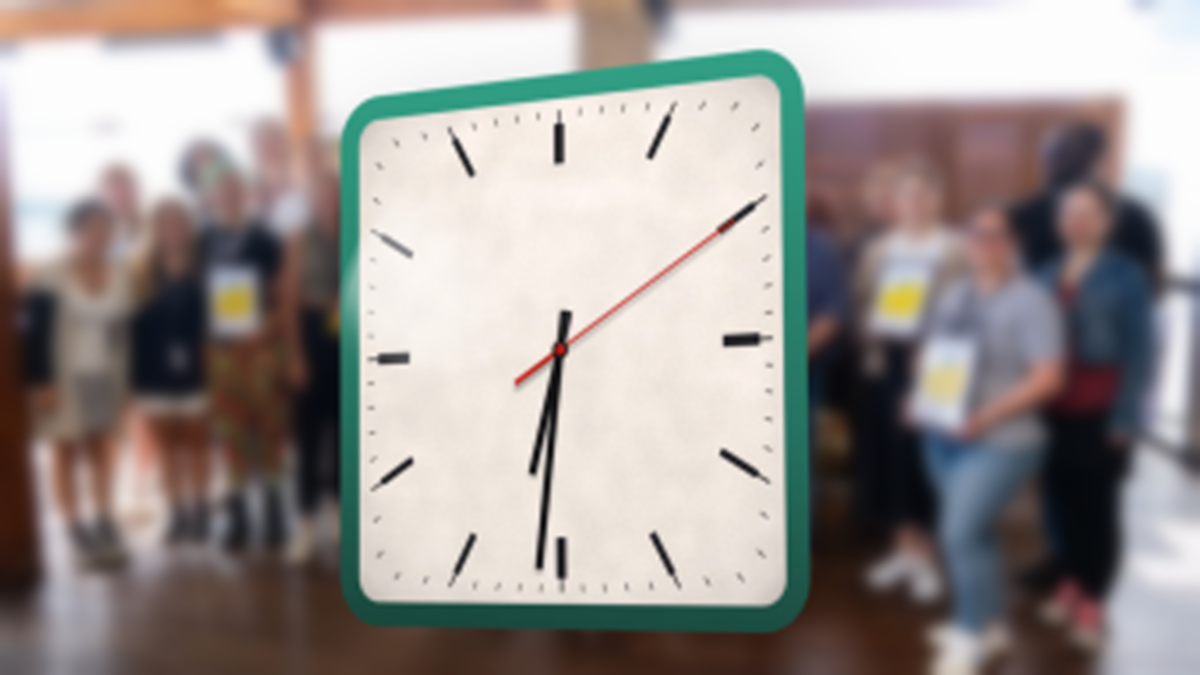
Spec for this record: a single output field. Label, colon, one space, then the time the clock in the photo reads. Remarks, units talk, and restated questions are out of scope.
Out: 6:31:10
